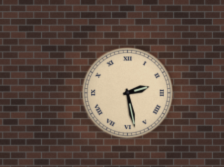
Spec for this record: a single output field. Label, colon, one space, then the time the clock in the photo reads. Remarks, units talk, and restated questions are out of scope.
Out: 2:28
